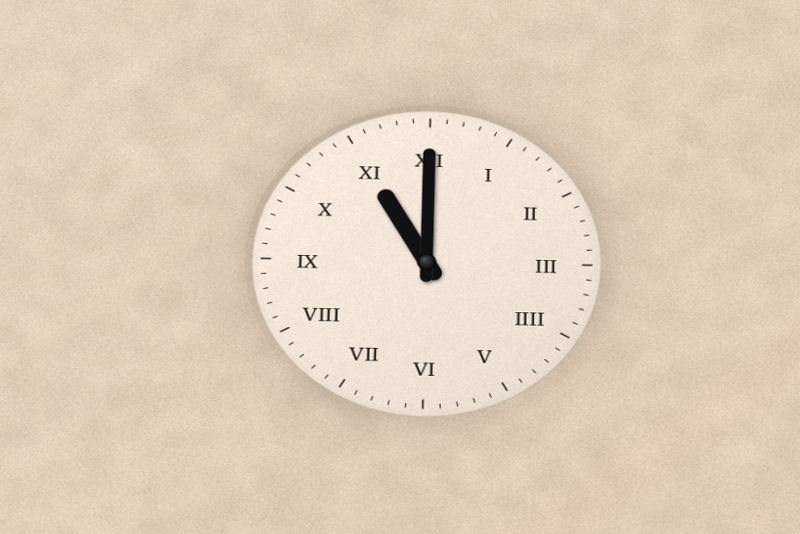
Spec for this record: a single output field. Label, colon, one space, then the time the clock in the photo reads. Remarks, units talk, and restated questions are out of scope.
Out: 11:00
